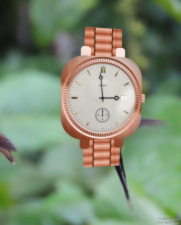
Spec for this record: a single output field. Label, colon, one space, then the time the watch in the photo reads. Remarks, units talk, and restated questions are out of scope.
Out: 2:59
